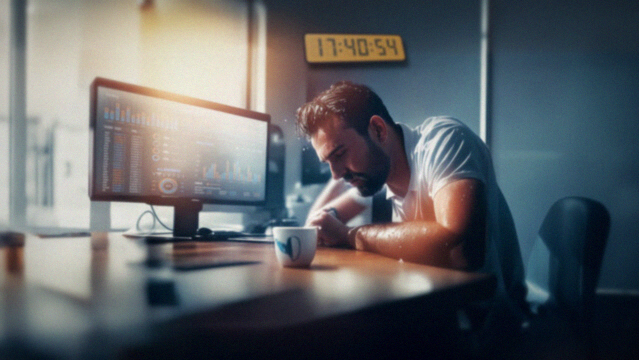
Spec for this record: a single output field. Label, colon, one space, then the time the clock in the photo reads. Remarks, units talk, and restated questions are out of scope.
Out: 17:40:54
